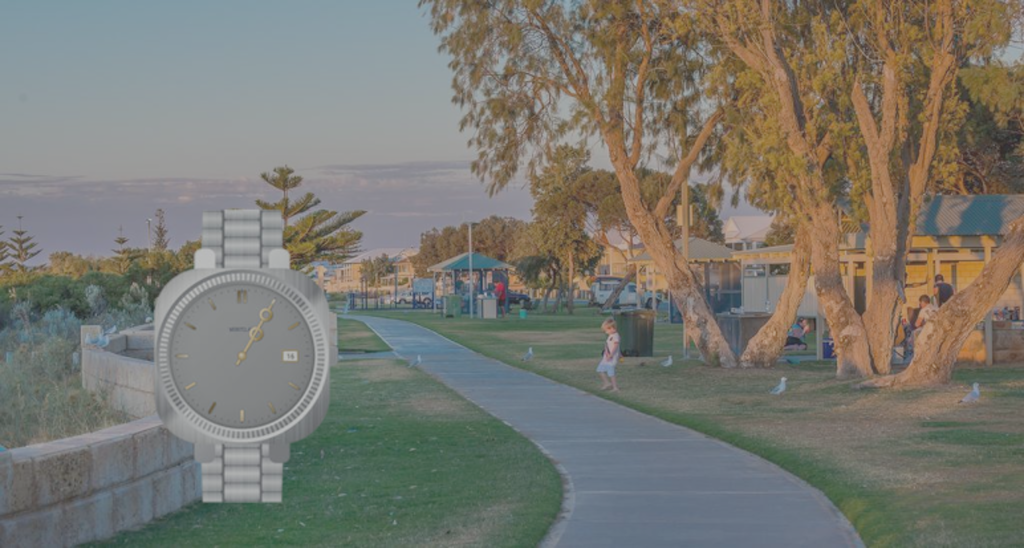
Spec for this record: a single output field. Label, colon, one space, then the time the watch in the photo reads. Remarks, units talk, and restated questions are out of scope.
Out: 1:05
